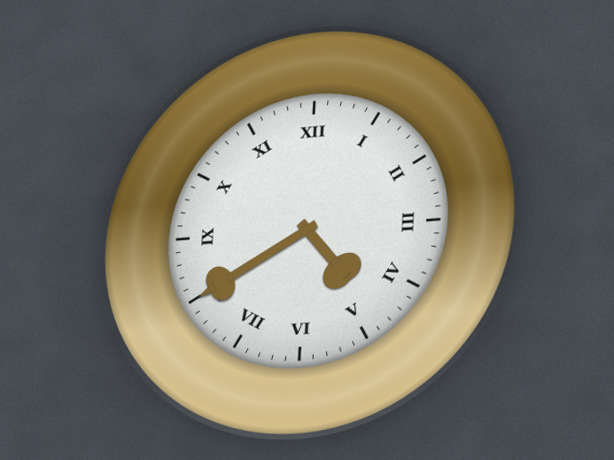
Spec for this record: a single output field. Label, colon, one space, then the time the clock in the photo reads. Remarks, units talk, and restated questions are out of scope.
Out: 4:40
